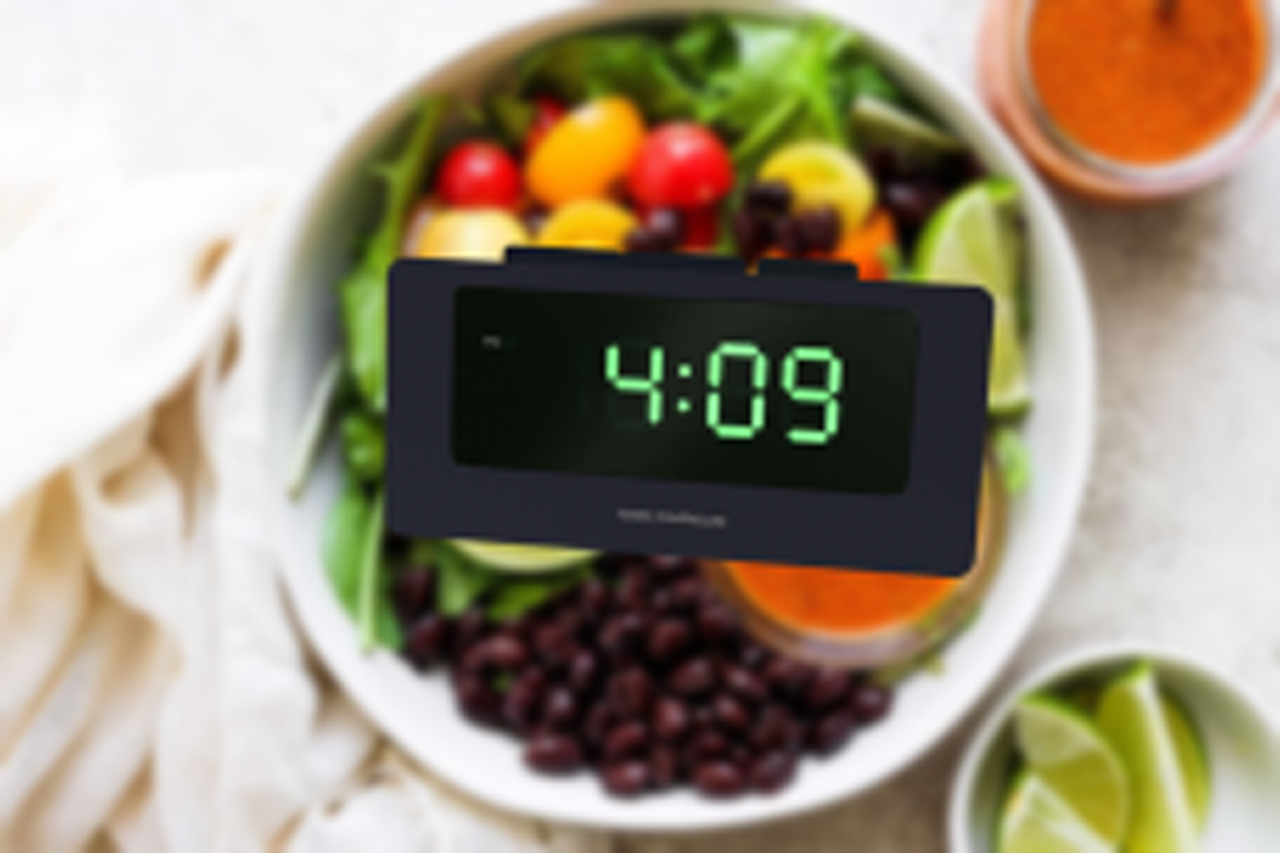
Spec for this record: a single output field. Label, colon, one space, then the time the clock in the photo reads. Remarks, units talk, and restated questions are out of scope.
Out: 4:09
